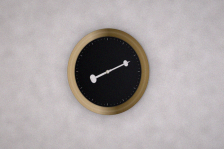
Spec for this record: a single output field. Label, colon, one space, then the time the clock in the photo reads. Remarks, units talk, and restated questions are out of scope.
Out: 8:11
